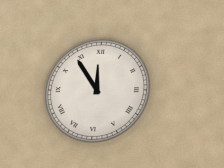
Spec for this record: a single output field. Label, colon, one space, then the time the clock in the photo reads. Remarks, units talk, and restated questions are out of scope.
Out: 11:54
